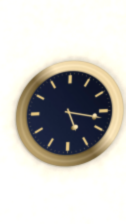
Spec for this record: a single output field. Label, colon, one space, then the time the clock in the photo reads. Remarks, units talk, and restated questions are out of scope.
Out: 5:17
